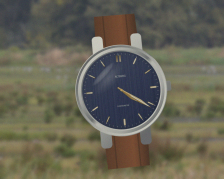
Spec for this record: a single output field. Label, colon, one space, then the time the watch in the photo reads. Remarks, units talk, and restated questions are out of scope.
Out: 4:21
